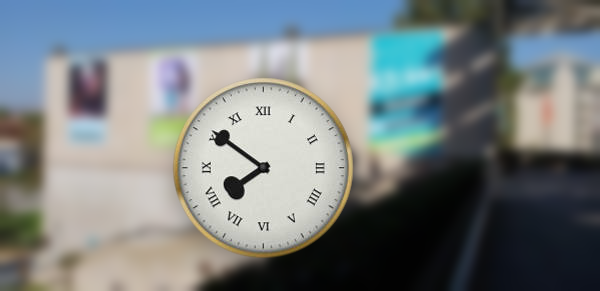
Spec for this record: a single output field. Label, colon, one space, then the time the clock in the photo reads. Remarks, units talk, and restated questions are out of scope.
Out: 7:51
